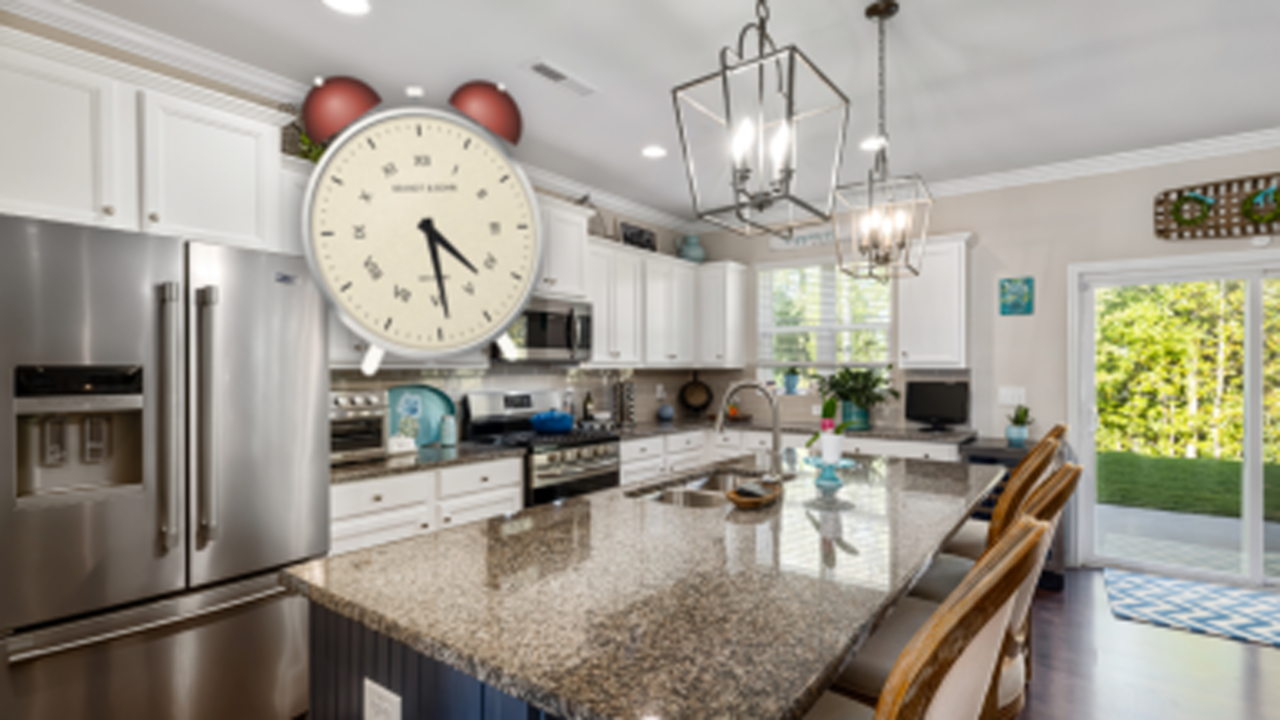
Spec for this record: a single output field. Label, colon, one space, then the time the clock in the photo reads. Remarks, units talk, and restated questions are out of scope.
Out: 4:29
